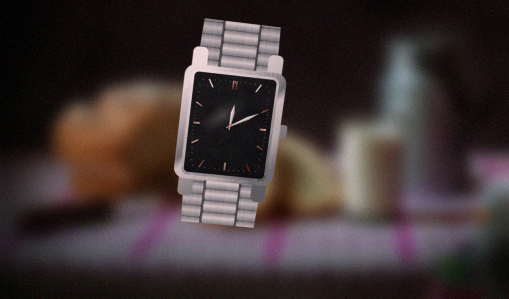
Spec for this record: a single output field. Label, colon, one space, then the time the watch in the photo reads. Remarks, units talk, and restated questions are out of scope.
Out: 12:10
